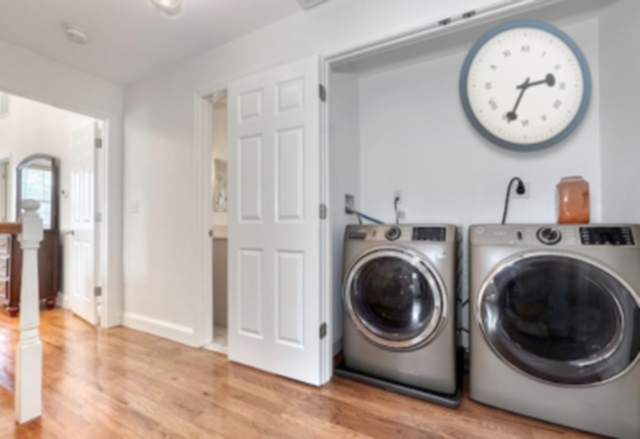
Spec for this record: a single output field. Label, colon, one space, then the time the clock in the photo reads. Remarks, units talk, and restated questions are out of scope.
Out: 2:34
